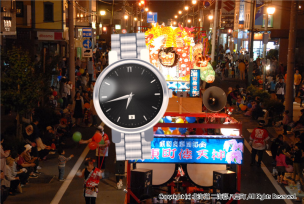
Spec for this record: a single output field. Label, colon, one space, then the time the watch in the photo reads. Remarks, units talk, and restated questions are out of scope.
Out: 6:43
